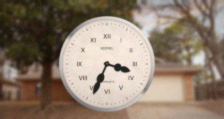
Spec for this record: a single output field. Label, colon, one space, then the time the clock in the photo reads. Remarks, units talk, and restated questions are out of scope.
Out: 3:34
